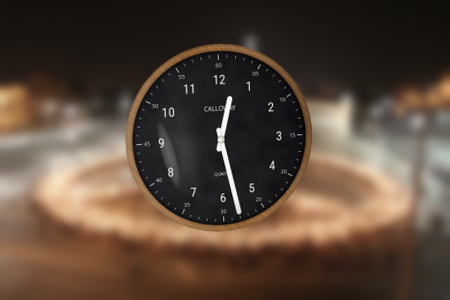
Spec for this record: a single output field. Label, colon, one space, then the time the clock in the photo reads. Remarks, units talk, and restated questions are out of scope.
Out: 12:28
